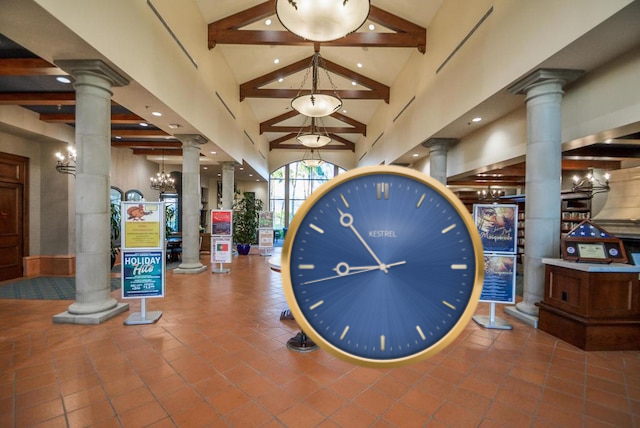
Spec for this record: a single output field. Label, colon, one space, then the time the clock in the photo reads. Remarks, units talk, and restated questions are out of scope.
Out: 8:53:43
